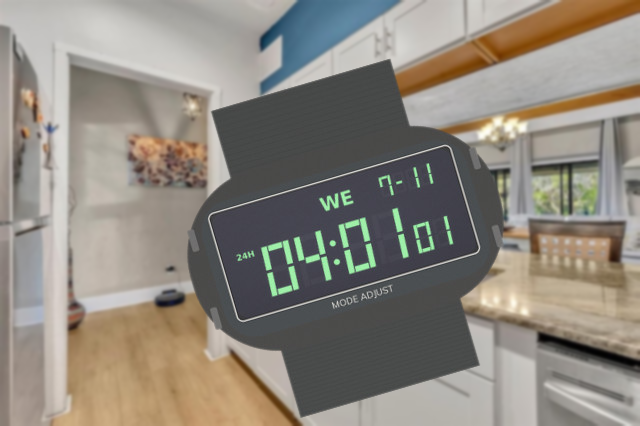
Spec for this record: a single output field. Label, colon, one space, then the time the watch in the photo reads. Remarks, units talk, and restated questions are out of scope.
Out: 4:01:01
